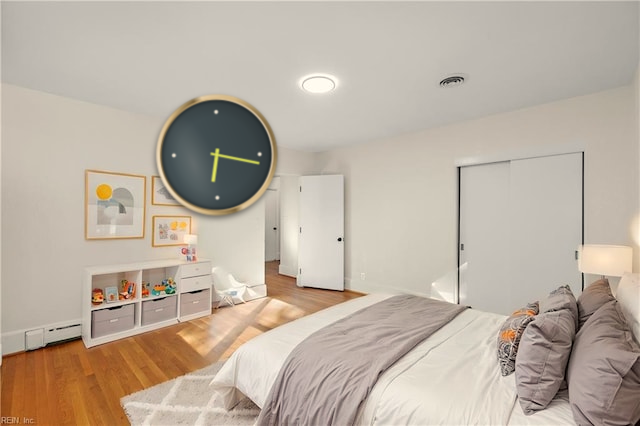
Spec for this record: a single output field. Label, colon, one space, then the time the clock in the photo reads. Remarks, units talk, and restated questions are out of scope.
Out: 6:17
